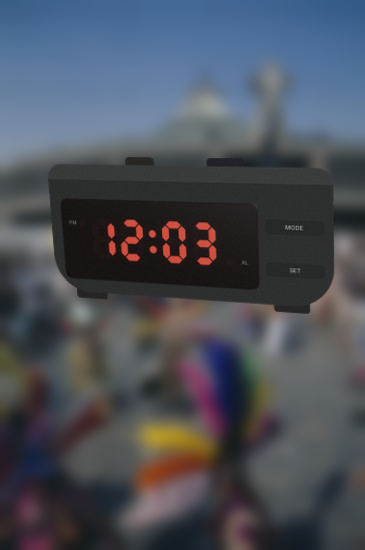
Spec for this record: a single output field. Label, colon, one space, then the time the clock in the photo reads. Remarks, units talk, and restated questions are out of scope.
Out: 12:03
